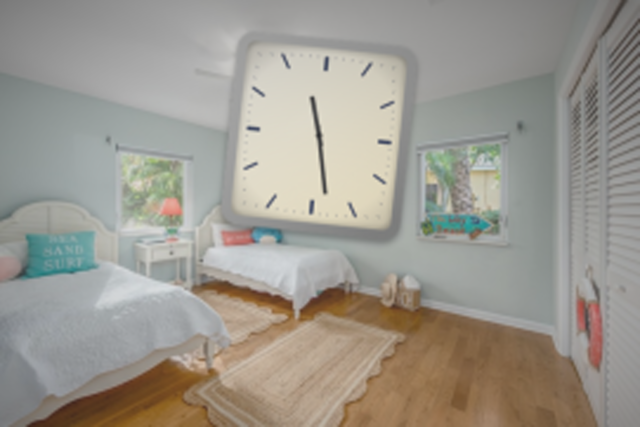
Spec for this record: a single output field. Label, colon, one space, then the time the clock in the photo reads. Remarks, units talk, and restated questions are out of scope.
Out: 11:28
